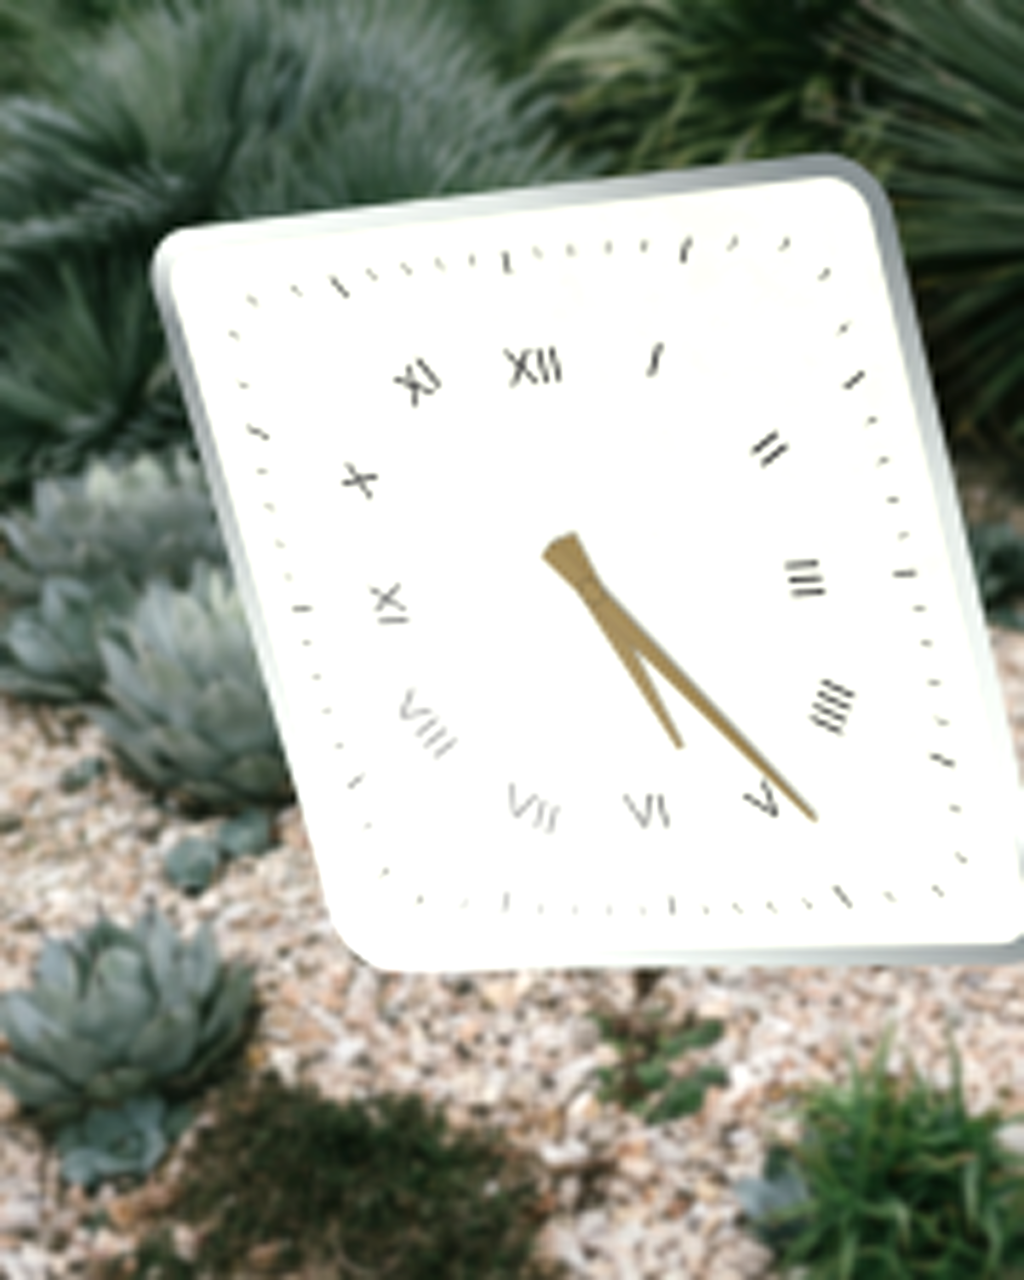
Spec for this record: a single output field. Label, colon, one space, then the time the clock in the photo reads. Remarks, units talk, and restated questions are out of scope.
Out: 5:24
